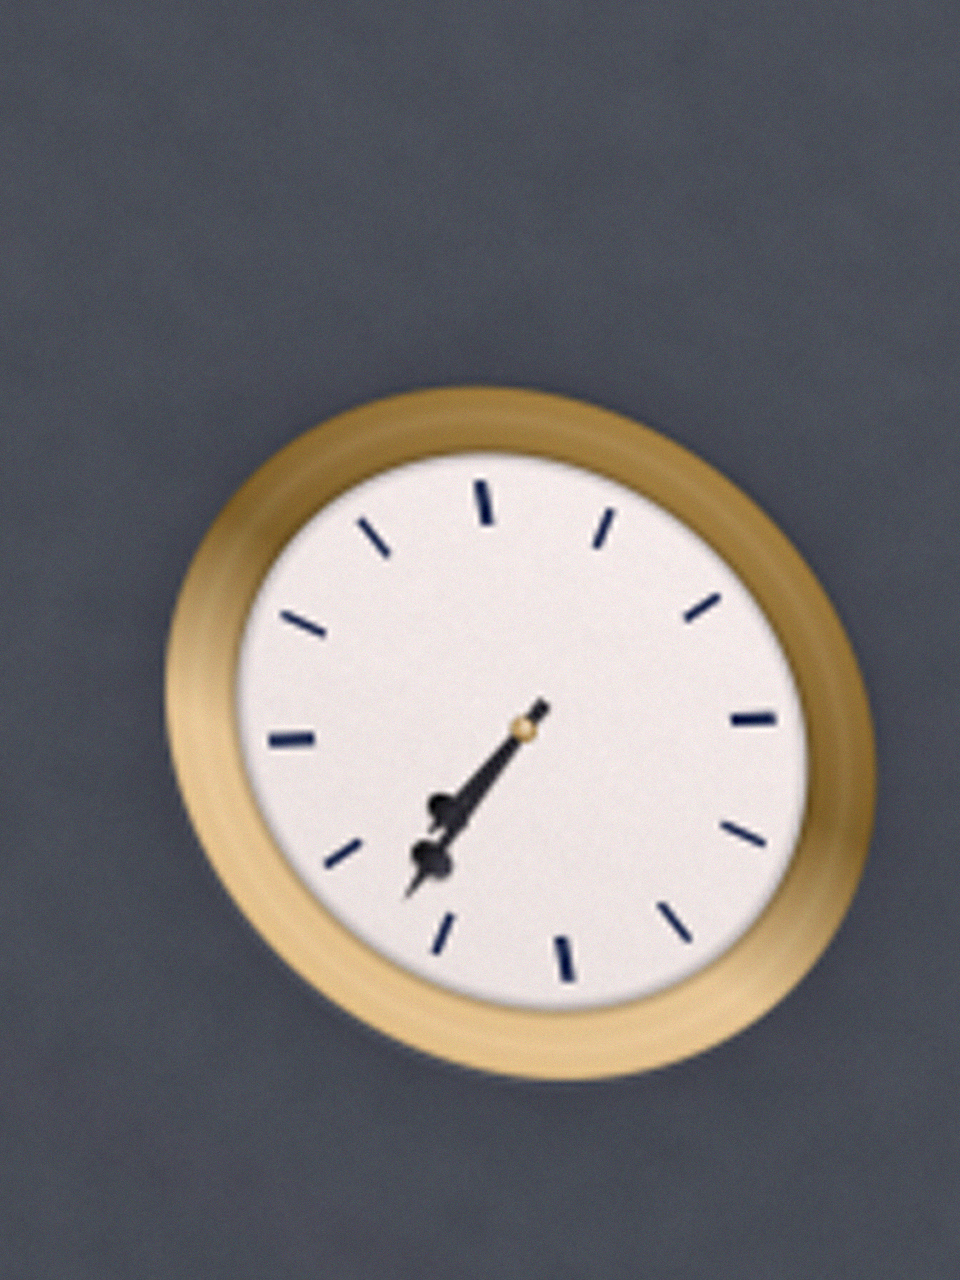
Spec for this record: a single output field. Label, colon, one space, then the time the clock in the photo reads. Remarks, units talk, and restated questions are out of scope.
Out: 7:37
